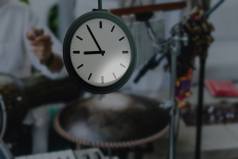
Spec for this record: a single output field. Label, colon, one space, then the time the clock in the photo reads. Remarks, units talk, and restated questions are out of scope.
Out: 8:55
